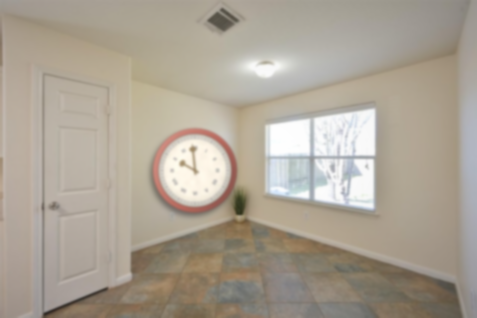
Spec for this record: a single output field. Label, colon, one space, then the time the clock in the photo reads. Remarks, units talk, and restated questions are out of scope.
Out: 9:59
